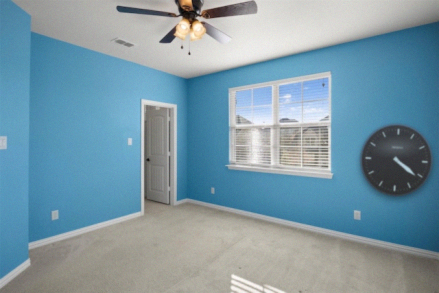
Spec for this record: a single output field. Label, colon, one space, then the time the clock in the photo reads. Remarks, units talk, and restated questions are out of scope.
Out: 4:21
